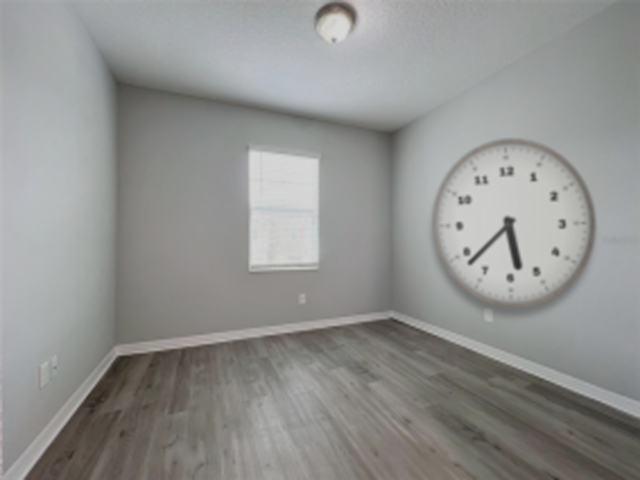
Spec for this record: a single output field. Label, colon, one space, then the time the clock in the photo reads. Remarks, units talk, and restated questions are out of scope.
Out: 5:38
